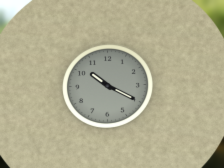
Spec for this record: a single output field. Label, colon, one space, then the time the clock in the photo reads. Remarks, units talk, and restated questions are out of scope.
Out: 10:20
